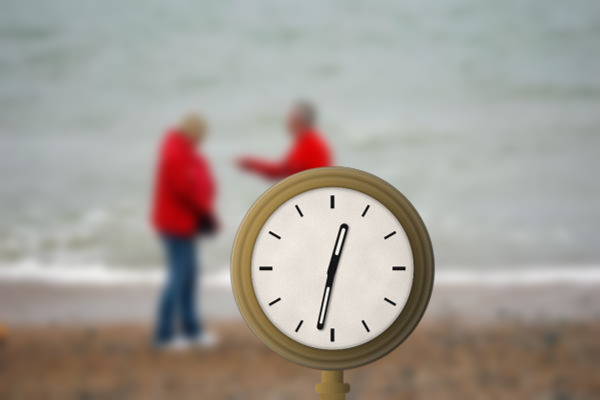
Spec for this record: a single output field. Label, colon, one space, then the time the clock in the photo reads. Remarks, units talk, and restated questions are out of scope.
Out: 12:32
